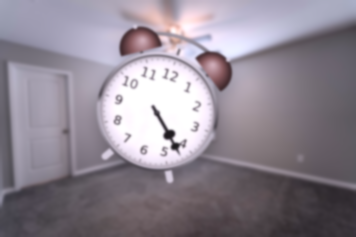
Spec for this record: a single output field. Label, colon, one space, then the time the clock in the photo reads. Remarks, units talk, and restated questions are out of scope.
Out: 4:22
